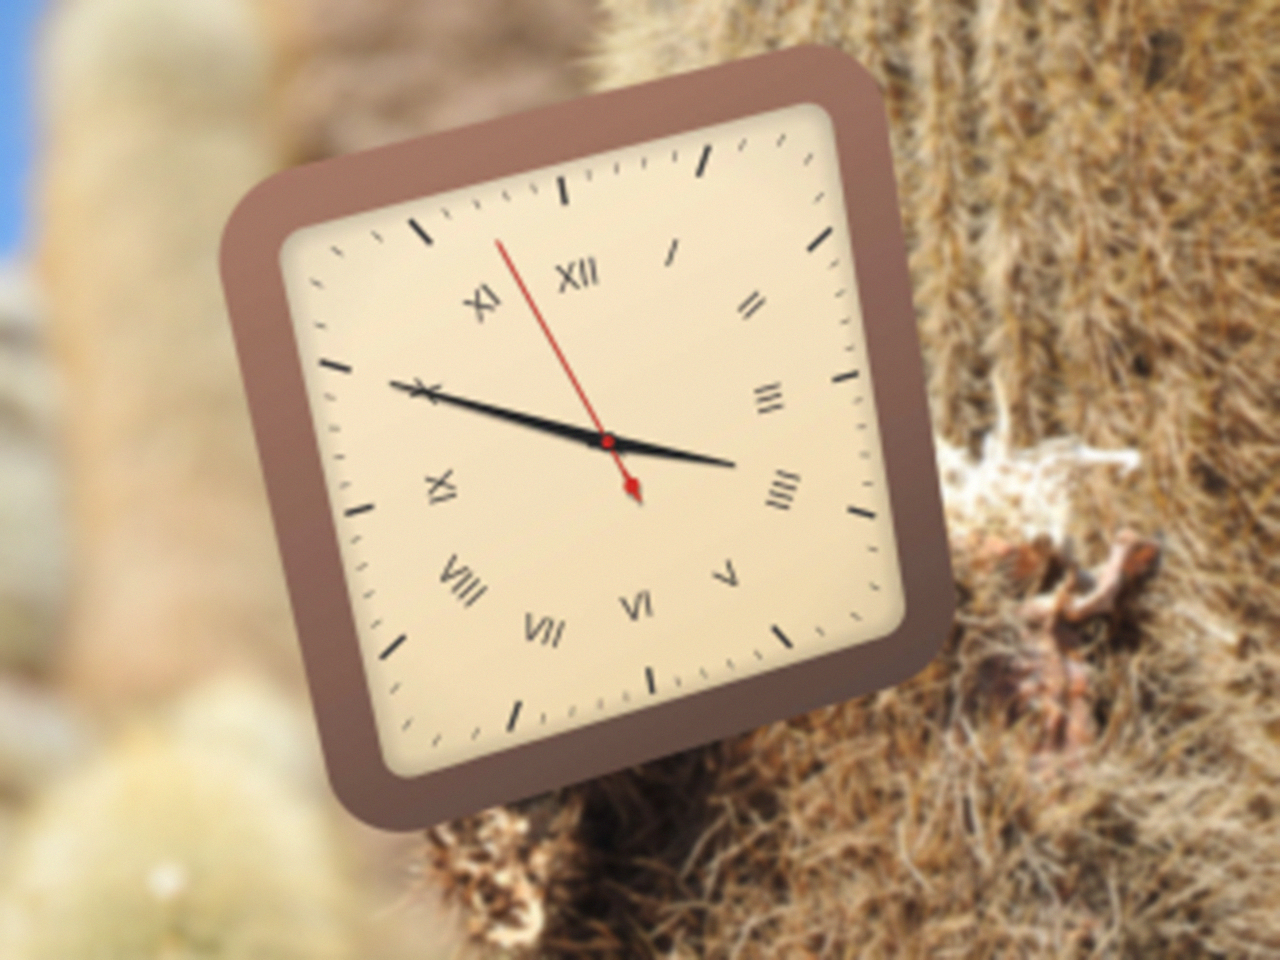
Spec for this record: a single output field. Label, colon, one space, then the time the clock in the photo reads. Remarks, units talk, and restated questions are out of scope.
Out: 3:49:57
